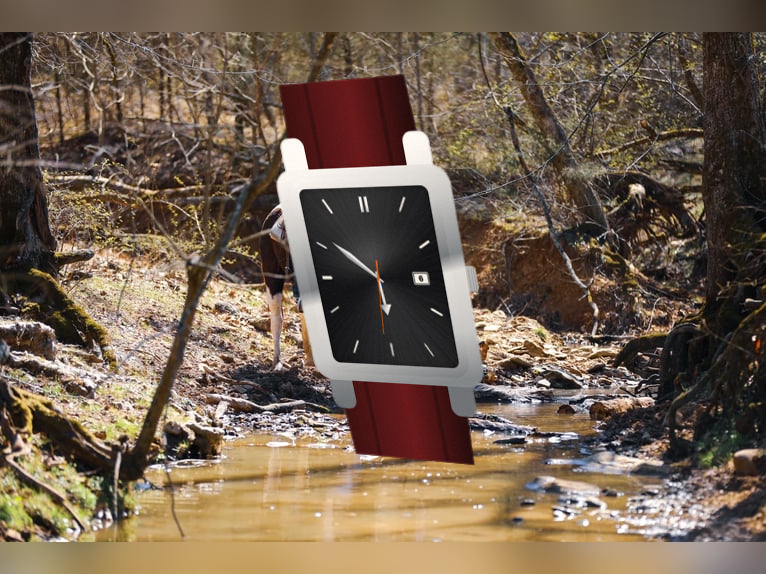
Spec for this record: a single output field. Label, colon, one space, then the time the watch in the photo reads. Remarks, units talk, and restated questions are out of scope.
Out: 5:51:31
